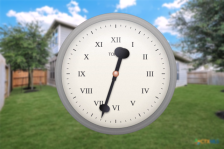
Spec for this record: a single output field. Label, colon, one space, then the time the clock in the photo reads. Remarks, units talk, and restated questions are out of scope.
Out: 12:33
